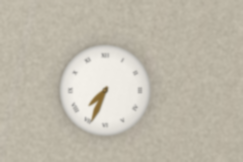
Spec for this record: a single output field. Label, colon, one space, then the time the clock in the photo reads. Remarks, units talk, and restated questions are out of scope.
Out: 7:34
